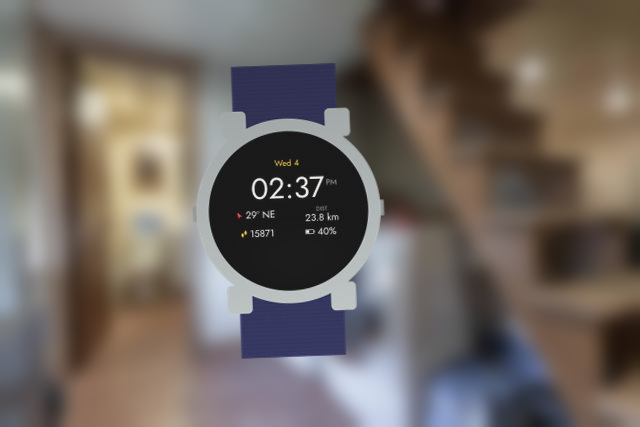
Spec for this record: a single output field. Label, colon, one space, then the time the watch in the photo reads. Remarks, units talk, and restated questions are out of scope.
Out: 2:37
